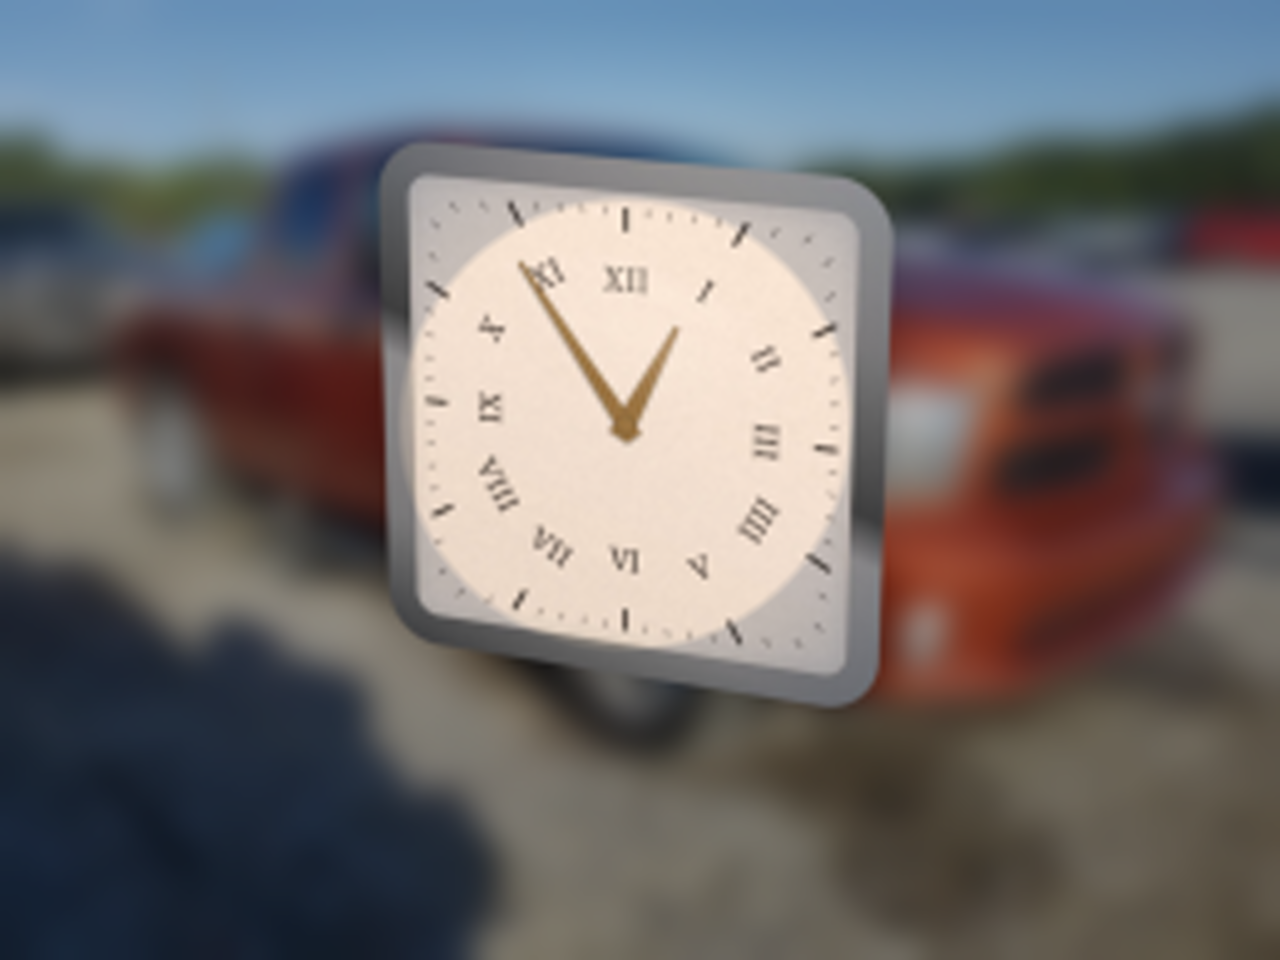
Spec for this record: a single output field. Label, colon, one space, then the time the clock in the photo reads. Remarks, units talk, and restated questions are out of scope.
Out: 12:54
